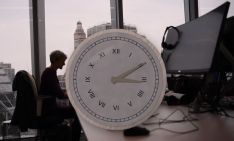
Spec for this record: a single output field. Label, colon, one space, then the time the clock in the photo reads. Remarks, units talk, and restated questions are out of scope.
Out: 3:10
